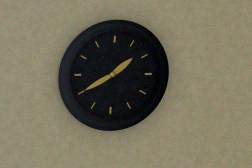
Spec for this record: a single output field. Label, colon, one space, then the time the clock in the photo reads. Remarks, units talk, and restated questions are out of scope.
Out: 1:40
